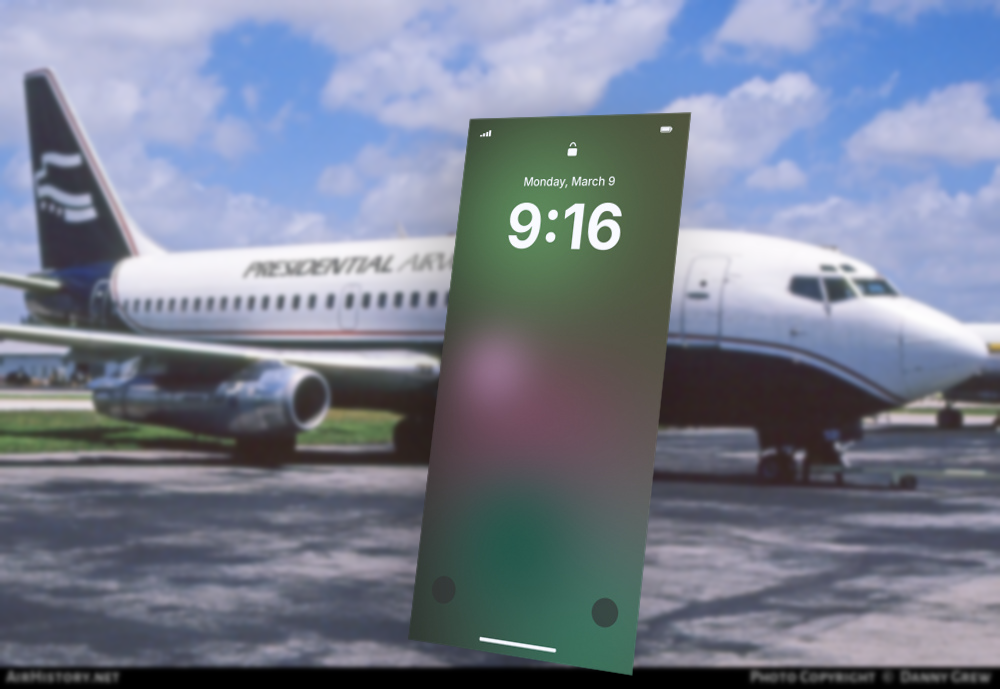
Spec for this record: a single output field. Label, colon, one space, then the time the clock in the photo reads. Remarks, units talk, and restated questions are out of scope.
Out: 9:16
